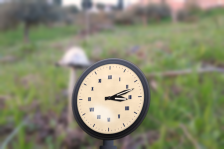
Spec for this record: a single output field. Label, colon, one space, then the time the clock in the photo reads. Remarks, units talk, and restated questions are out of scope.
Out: 3:12
